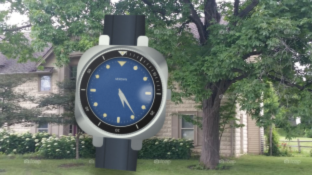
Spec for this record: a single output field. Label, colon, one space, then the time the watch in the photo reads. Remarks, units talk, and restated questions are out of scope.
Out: 5:24
